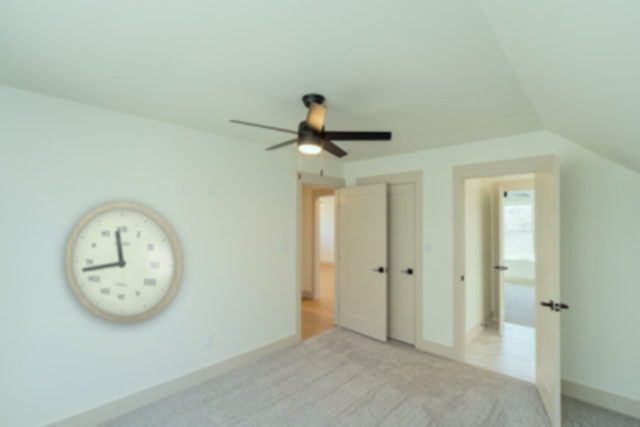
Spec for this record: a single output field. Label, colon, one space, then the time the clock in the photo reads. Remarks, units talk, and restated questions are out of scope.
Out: 11:43
